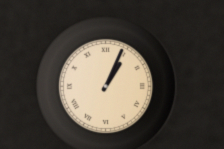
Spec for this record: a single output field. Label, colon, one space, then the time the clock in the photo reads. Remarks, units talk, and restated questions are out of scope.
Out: 1:04
